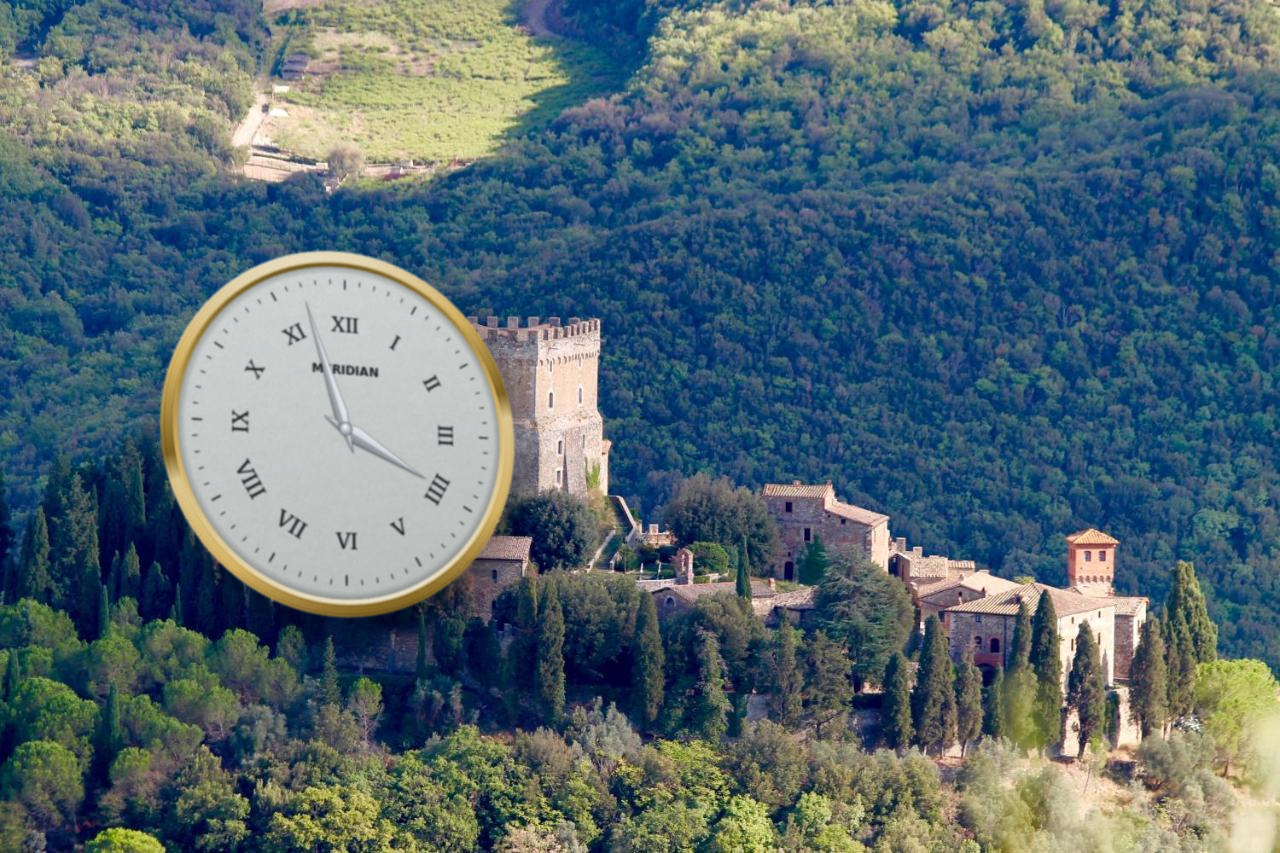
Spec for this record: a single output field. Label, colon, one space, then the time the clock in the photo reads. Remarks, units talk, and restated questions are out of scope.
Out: 3:57
